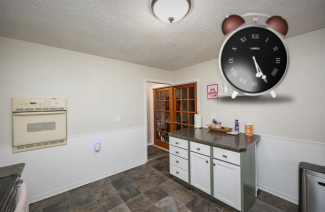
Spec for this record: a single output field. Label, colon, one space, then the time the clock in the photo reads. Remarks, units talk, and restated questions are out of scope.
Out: 5:25
